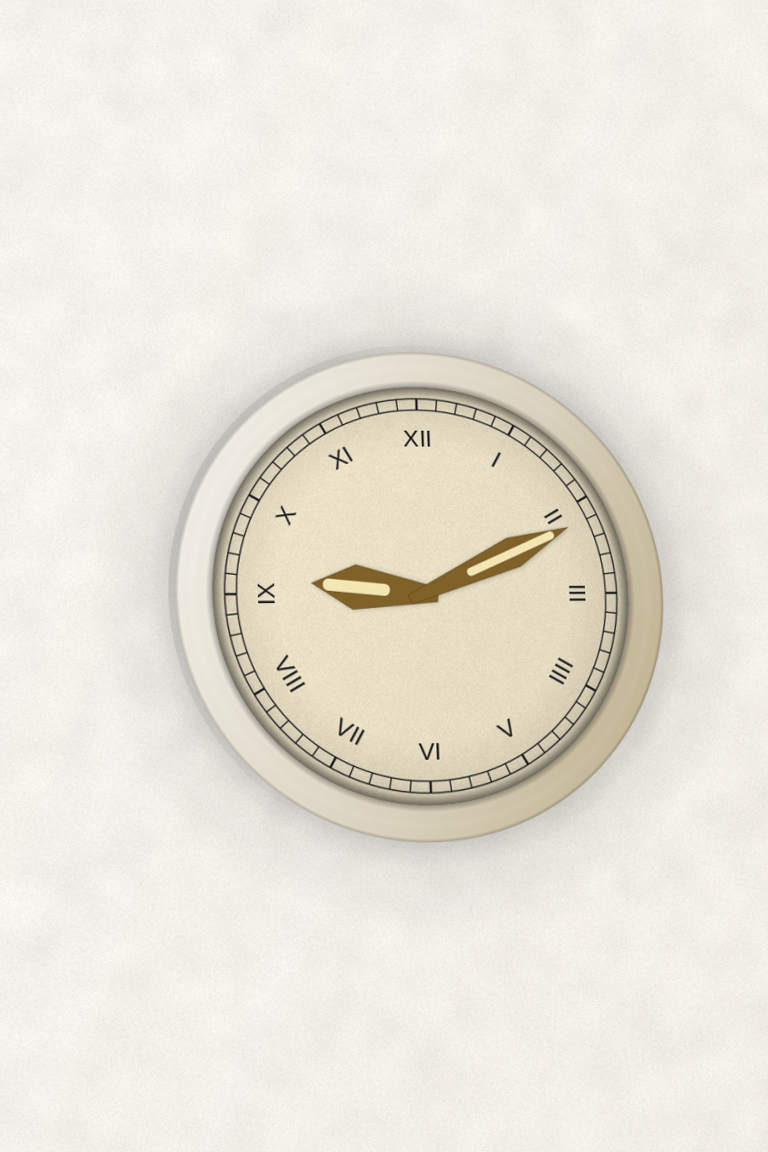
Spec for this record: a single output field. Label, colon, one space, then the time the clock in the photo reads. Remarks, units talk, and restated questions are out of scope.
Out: 9:11
